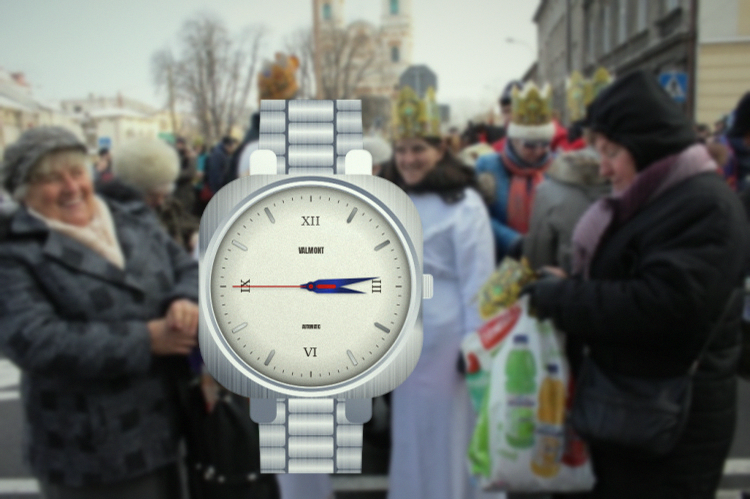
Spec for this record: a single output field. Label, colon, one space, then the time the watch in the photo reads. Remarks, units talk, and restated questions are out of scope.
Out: 3:13:45
